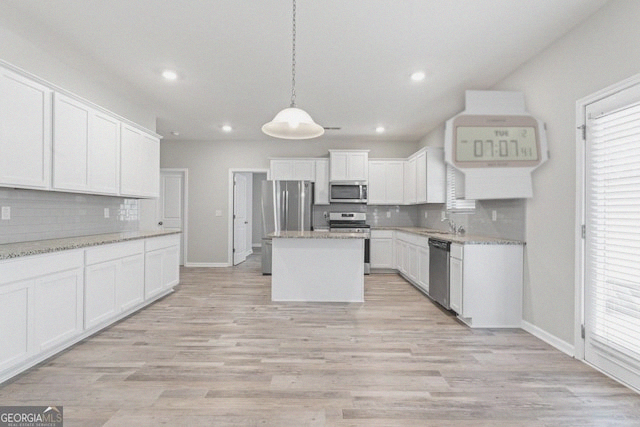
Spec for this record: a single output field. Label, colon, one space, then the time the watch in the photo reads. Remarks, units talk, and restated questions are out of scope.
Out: 7:07
